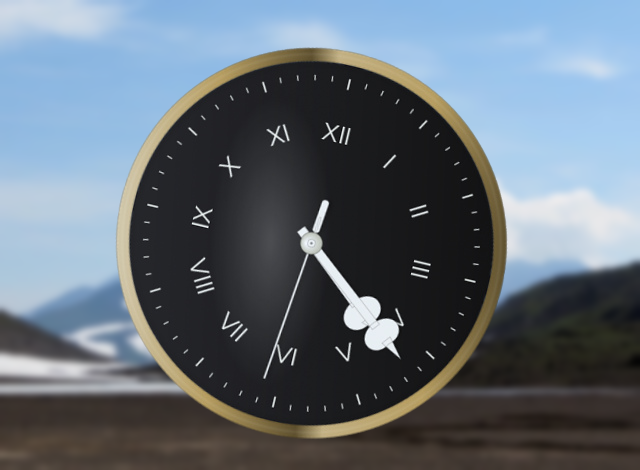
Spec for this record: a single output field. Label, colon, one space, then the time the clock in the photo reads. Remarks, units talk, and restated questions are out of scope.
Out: 4:21:31
